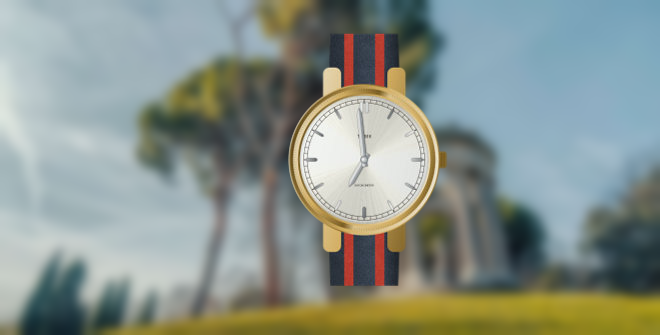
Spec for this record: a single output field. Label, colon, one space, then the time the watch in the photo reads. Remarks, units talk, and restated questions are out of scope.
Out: 6:59
